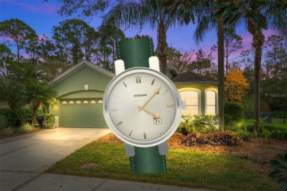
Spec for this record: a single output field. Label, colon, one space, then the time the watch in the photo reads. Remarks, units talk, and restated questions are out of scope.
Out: 4:08
